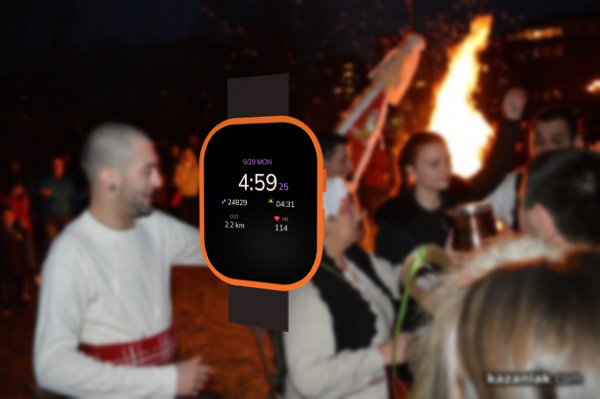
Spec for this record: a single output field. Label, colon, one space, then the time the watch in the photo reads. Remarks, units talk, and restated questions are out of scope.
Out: 4:59:25
